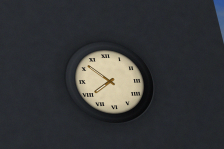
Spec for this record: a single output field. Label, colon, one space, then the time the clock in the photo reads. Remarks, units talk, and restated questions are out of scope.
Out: 7:52
